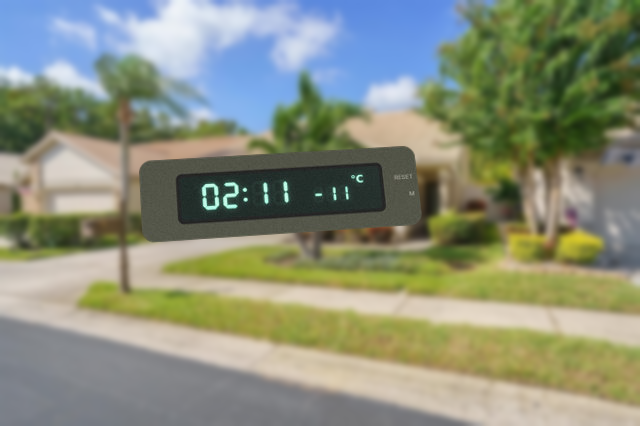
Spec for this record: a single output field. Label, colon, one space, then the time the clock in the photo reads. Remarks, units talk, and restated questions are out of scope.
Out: 2:11
